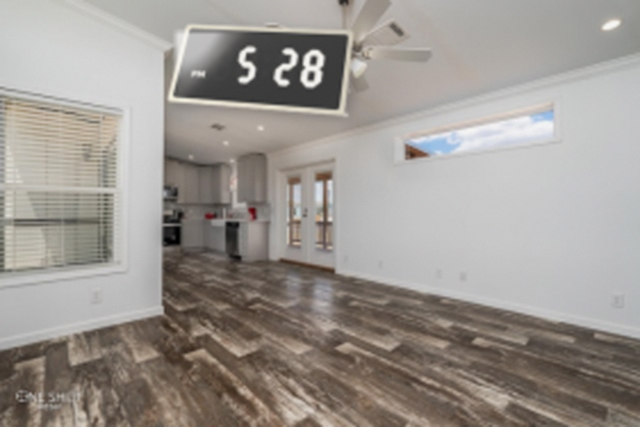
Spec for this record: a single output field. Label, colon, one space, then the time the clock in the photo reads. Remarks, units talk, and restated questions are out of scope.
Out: 5:28
